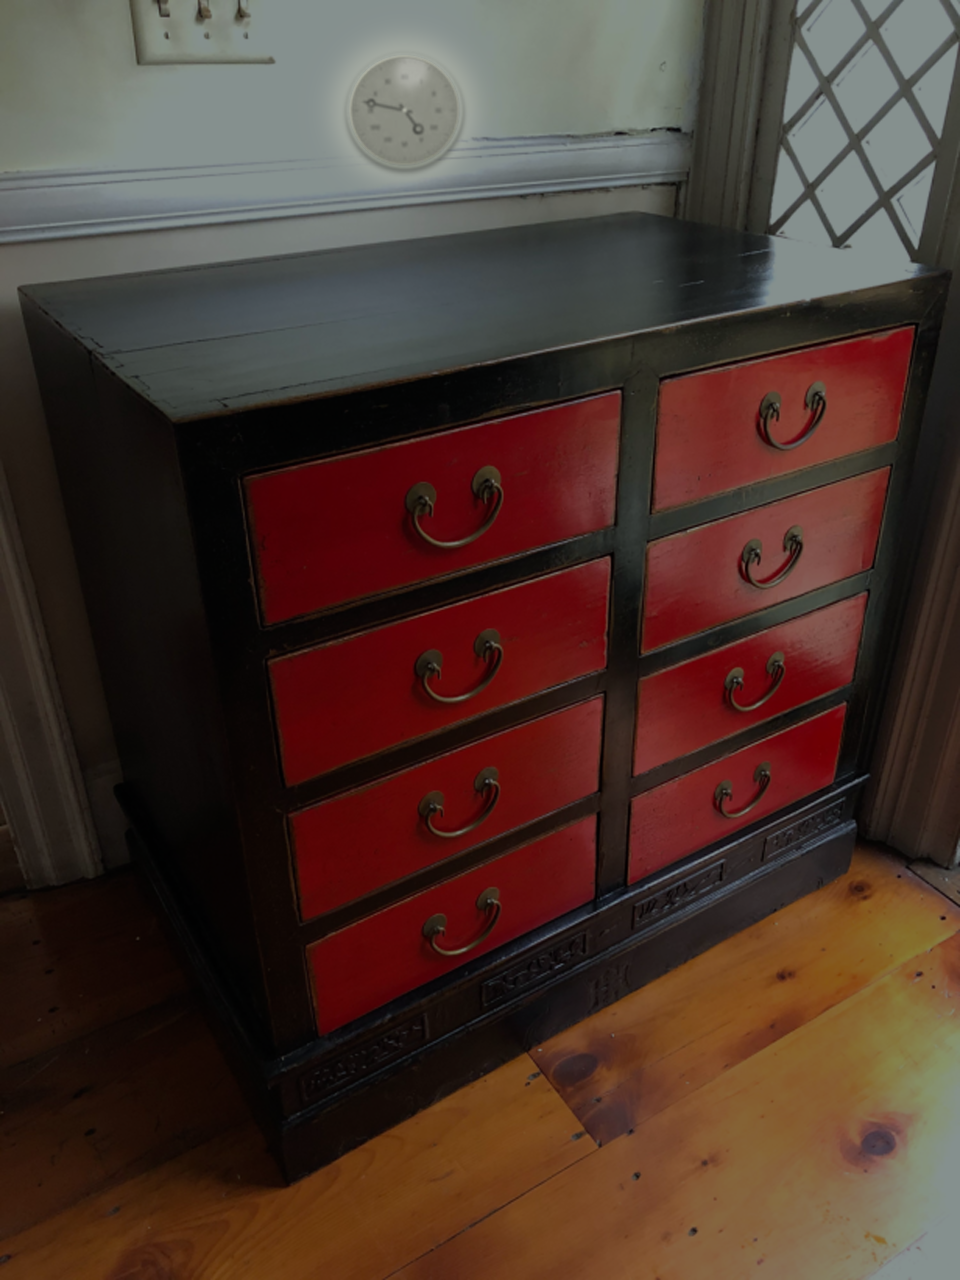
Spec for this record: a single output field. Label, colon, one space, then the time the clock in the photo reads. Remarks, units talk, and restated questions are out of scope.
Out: 4:47
